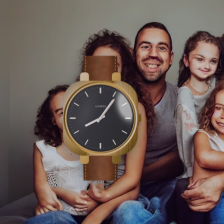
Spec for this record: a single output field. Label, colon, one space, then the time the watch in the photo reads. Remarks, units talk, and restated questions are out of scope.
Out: 8:06
